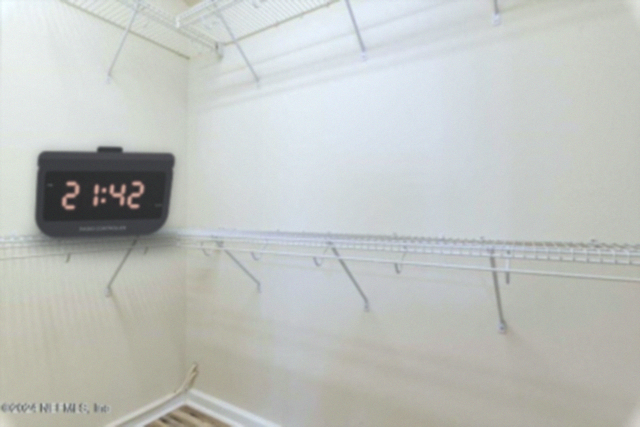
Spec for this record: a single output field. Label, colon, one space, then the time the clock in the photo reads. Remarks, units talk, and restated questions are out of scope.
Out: 21:42
